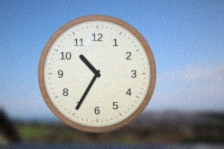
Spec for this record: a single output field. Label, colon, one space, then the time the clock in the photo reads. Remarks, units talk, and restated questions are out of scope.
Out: 10:35
